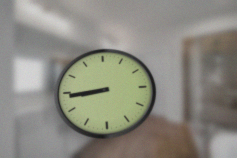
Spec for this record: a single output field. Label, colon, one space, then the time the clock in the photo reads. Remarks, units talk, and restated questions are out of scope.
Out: 8:44
